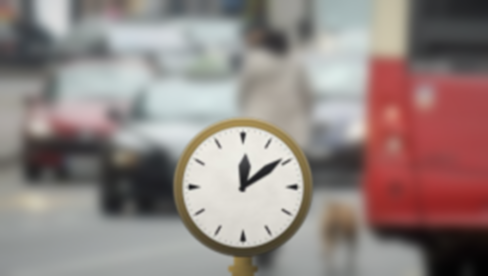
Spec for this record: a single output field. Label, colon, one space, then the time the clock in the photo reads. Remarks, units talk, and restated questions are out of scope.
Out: 12:09
